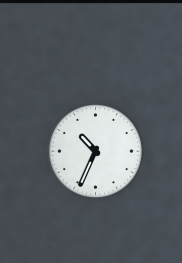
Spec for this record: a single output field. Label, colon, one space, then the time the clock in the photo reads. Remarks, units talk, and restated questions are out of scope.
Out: 10:34
